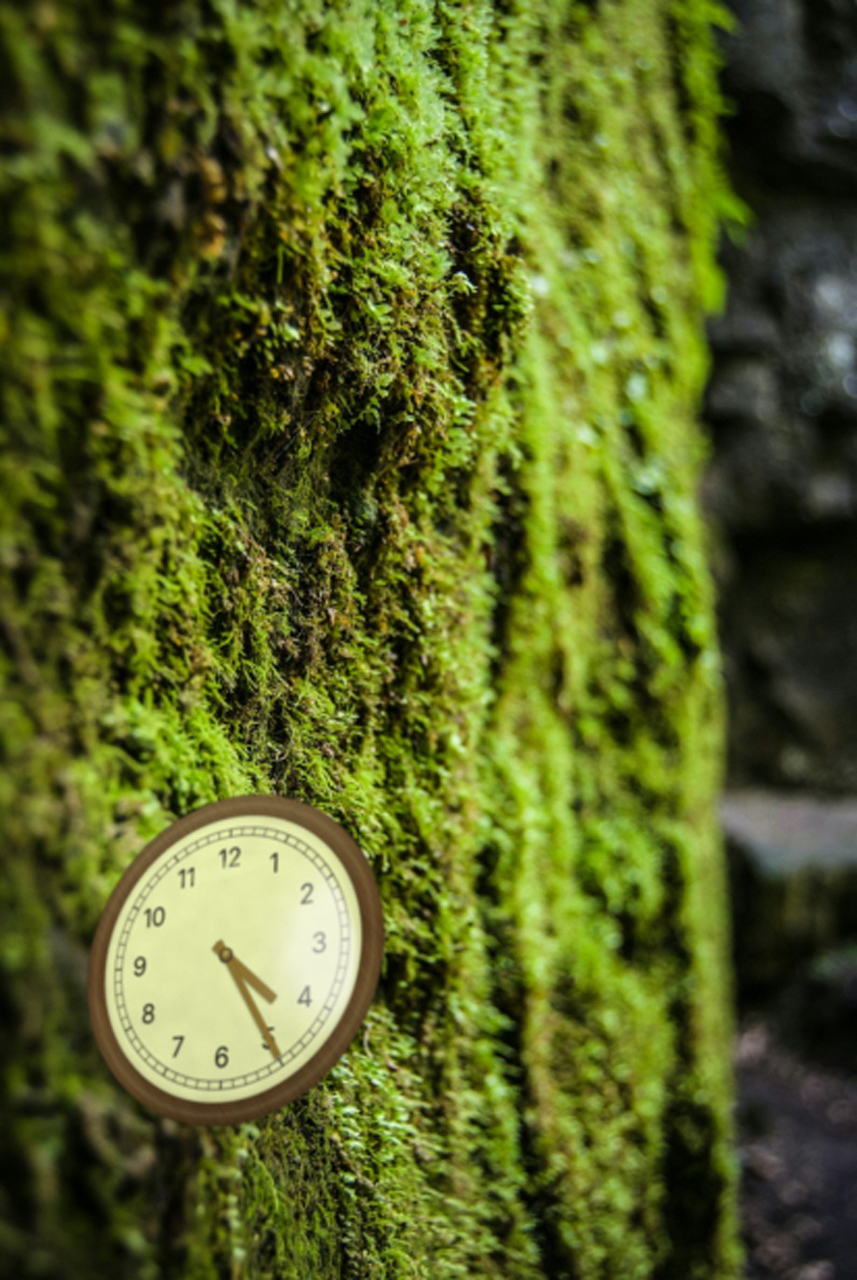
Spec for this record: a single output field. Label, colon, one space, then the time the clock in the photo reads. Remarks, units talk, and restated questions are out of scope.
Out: 4:25
